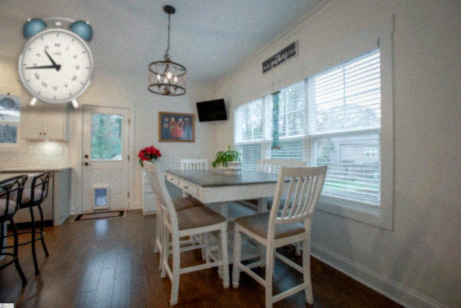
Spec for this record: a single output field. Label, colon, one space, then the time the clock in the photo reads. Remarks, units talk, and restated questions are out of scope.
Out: 10:44
